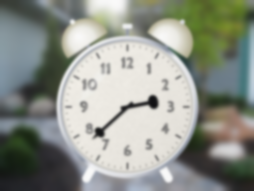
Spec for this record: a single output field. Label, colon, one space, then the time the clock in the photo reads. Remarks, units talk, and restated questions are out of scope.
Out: 2:38
